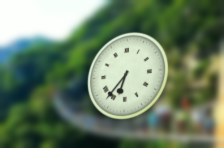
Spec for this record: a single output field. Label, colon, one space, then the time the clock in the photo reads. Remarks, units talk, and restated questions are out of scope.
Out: 6:37
